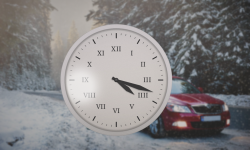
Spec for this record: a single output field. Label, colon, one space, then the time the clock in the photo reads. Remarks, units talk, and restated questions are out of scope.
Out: 4:18
